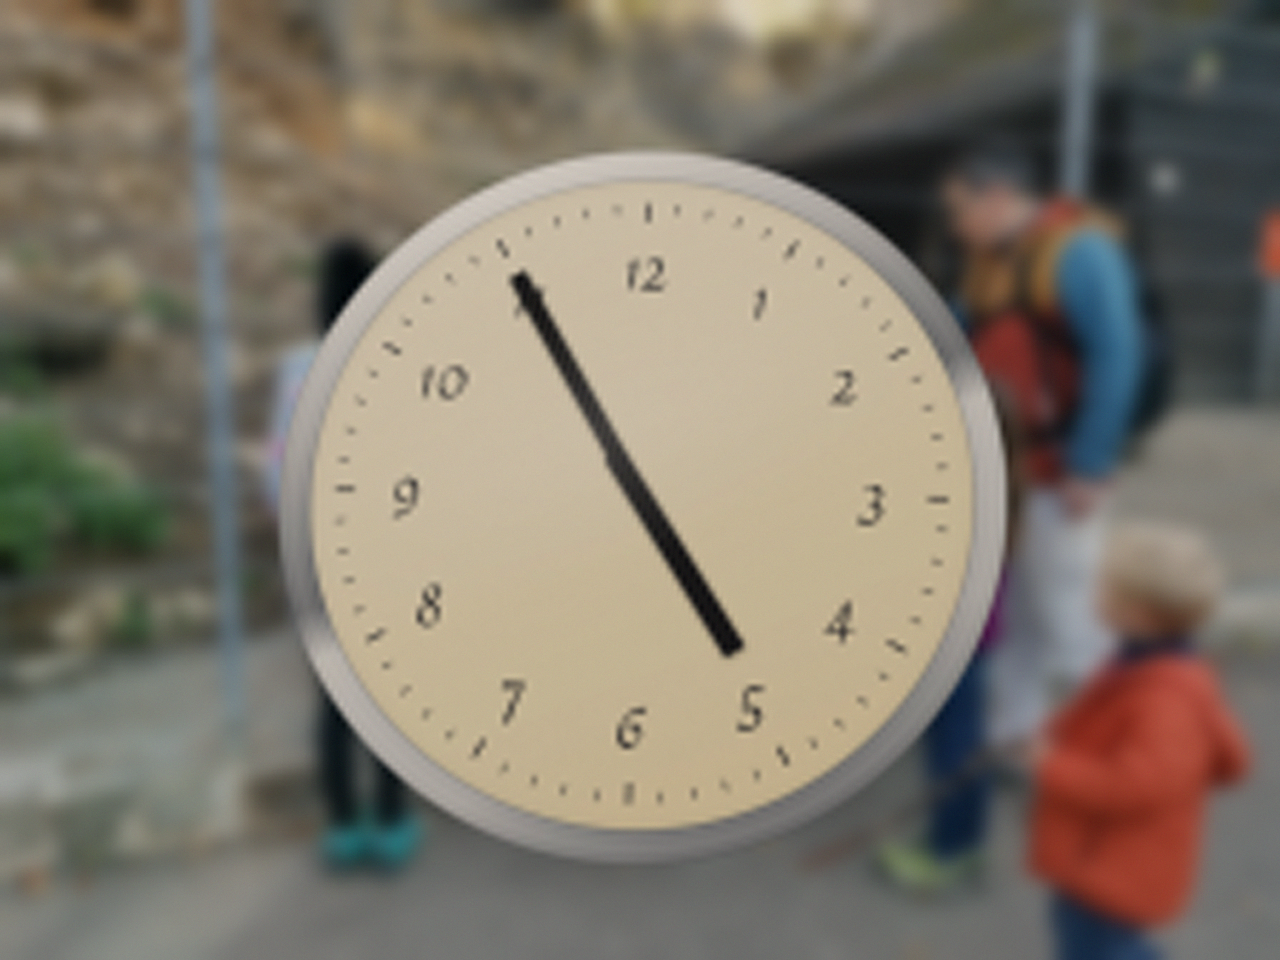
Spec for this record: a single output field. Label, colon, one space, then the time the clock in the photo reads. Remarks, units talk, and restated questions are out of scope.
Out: 4:55
